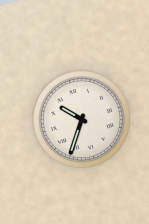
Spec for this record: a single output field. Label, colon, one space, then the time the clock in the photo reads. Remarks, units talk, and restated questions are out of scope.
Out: 10:36
